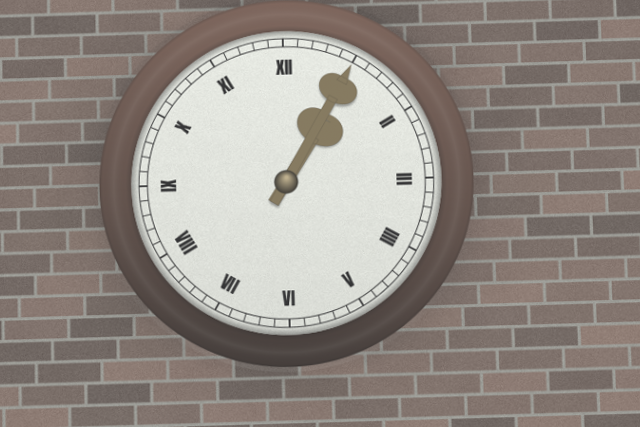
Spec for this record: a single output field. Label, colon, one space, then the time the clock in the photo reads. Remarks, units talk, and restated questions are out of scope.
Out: 1:05
